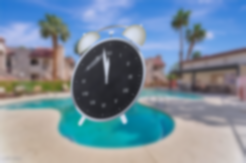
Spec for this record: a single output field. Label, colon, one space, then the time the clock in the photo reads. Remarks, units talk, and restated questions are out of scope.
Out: 11:58
